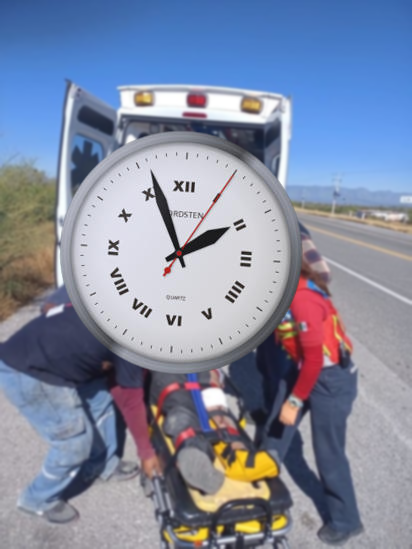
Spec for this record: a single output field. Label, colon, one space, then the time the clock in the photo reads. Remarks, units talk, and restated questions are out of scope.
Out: 1:56:05
